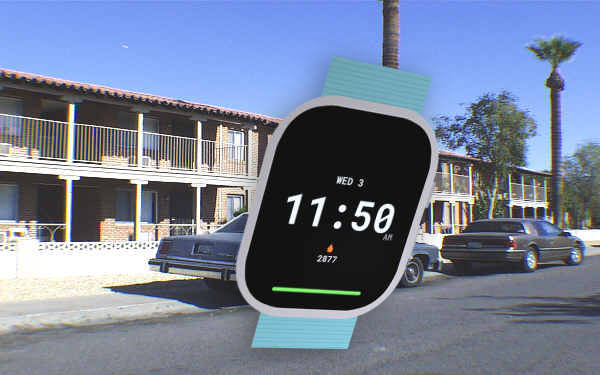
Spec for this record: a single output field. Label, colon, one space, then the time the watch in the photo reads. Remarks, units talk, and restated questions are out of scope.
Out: 11:50
